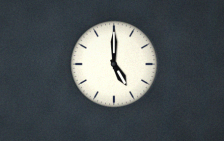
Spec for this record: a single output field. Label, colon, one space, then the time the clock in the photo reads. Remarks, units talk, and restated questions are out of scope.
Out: 5:00
